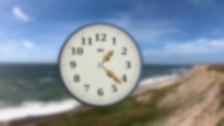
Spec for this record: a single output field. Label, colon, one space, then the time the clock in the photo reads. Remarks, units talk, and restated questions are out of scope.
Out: 1:22
